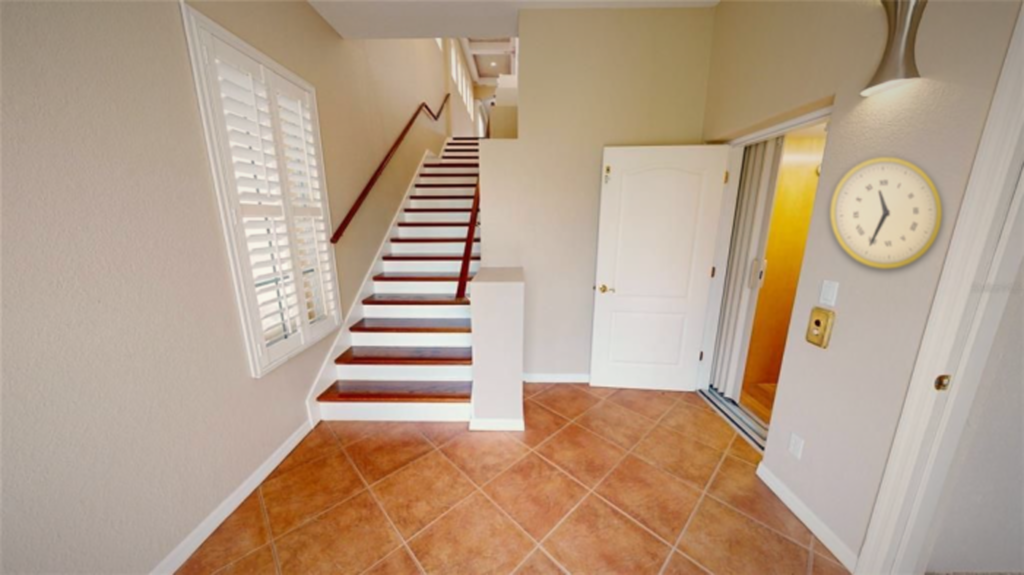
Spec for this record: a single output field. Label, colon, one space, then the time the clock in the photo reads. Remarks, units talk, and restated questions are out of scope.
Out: 11:35
